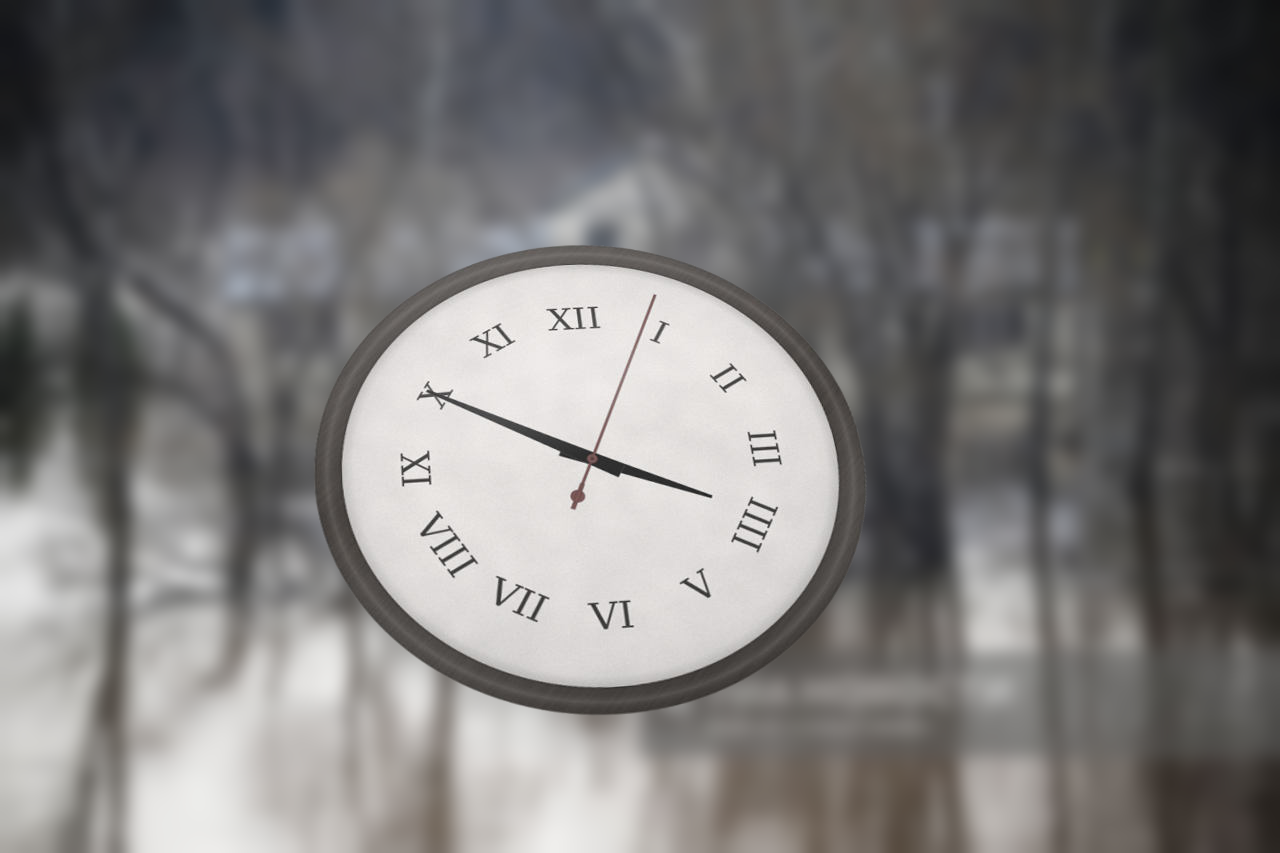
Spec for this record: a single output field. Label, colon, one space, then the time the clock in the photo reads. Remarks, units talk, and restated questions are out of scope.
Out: 3:50:04
